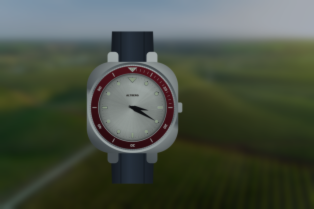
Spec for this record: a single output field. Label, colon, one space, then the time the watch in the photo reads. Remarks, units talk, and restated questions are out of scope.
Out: 3:20
